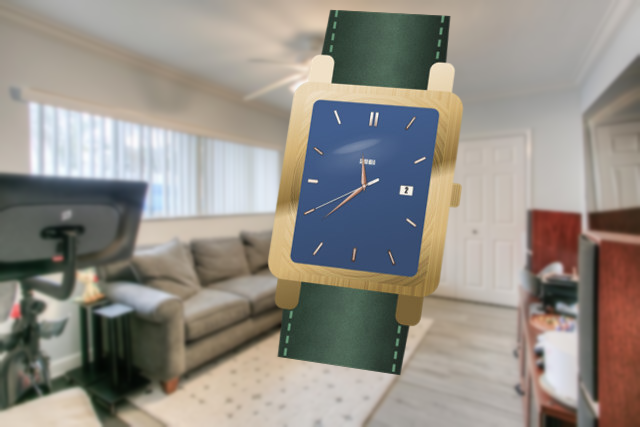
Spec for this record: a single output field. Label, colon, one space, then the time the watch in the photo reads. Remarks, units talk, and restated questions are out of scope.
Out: 11:37:40
